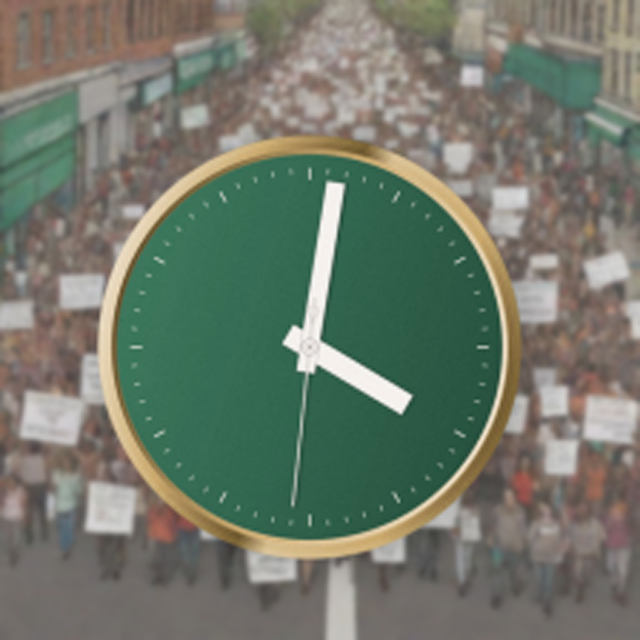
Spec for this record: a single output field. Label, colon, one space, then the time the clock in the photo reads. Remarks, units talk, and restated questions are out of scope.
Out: 4:01:31
